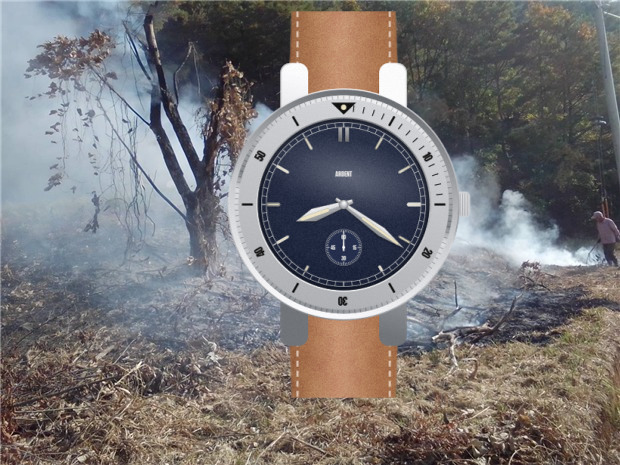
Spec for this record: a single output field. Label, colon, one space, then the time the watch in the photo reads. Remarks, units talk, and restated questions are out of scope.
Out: 8:21
